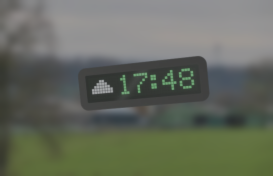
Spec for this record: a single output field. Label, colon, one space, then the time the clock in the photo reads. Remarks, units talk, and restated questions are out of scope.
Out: 17:48
